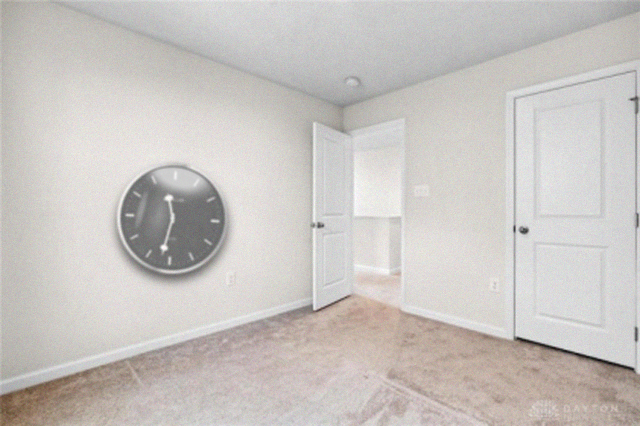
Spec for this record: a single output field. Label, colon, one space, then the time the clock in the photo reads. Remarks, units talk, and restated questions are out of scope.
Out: 11:32
